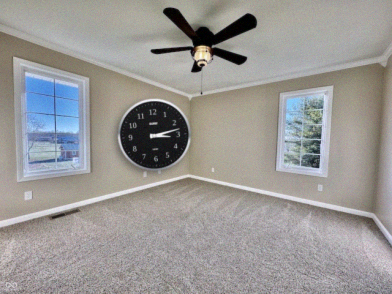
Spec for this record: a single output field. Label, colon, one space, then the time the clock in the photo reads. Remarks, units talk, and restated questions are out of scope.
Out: 3:13
